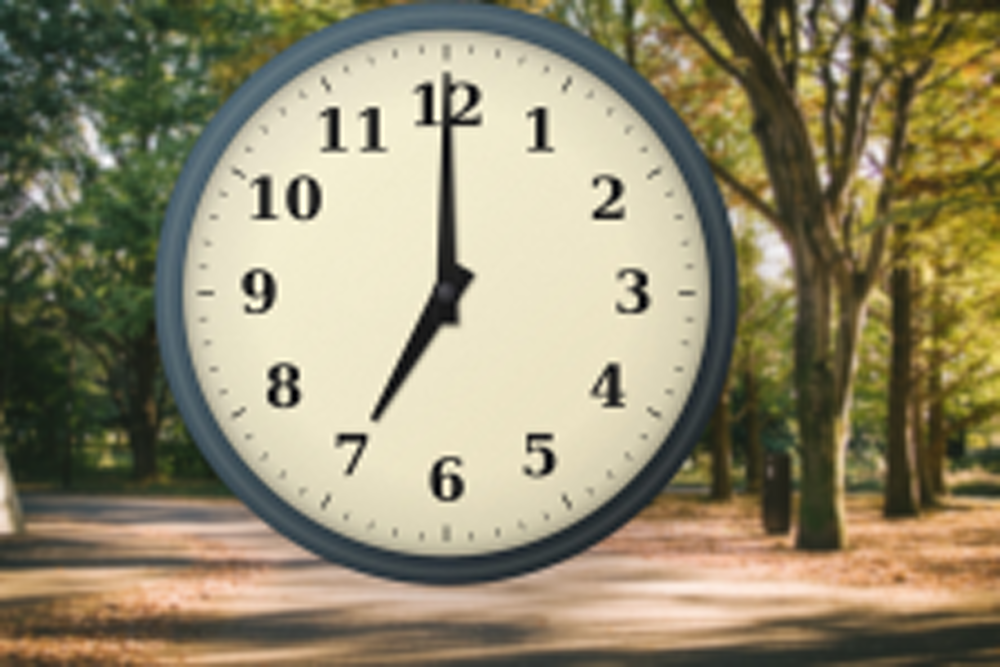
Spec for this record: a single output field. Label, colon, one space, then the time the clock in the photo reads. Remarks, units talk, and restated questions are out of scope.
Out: 7:00
